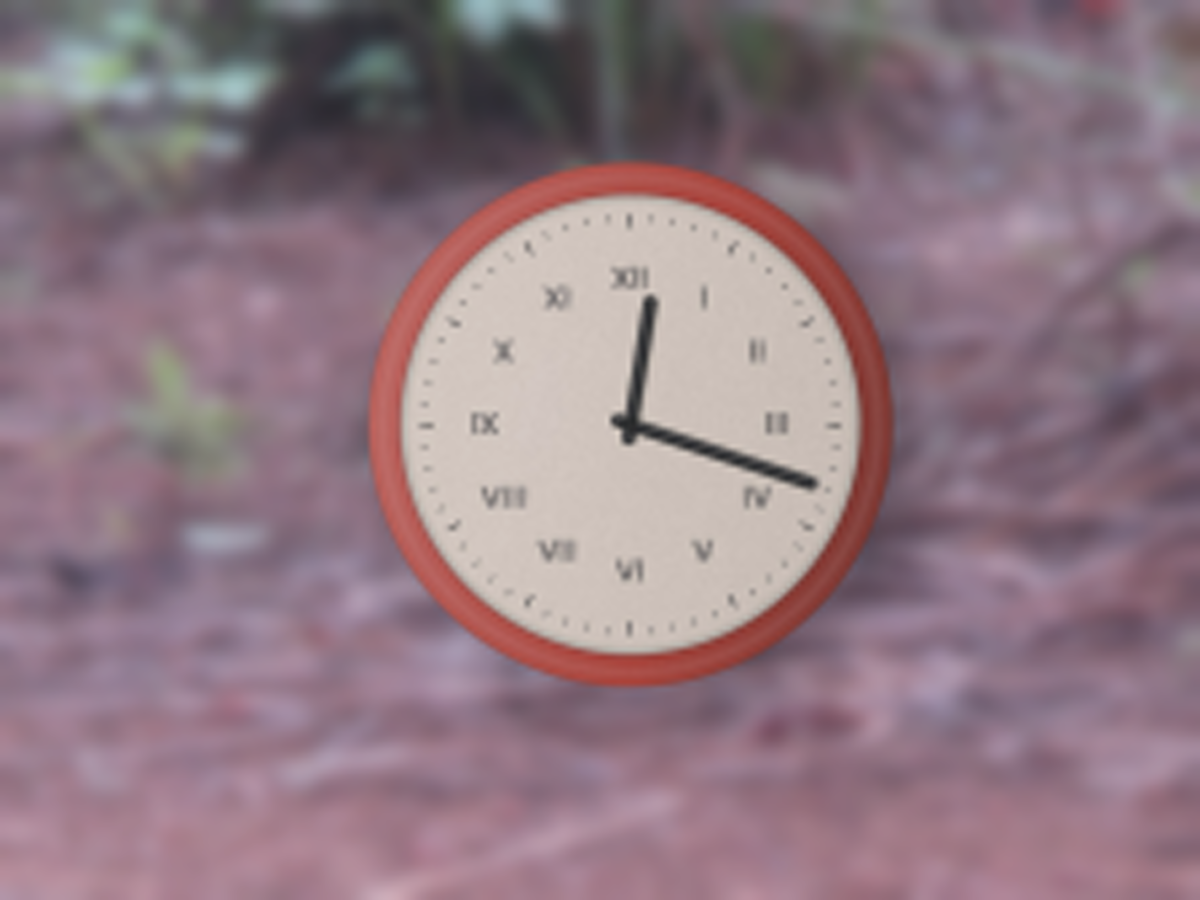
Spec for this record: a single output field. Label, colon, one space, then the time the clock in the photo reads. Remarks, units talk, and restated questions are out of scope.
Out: 12:18
